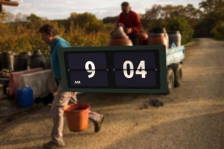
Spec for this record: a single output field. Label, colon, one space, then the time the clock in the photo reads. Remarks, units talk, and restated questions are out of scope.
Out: 9:04
